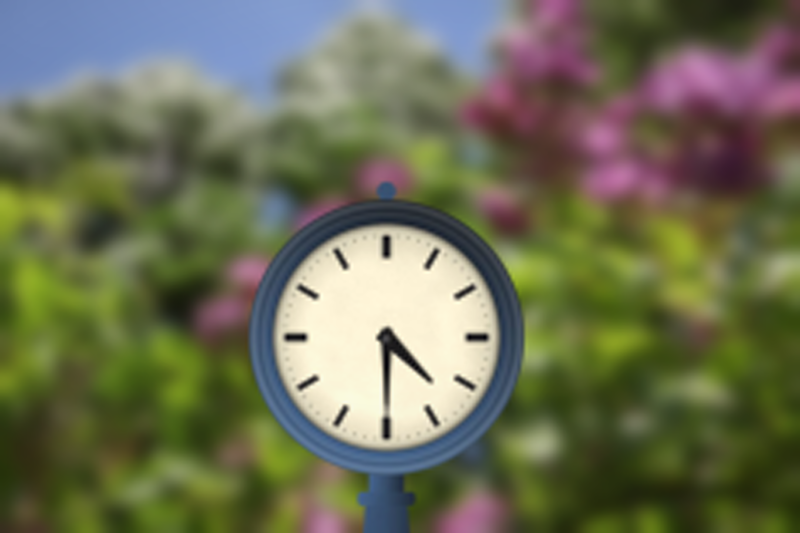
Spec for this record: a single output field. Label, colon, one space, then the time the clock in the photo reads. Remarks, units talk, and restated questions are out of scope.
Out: 4:30
